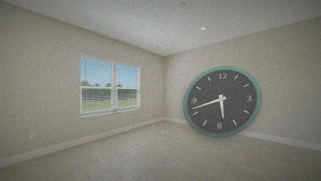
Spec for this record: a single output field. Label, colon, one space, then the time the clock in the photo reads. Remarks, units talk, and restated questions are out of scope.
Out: 5:42
